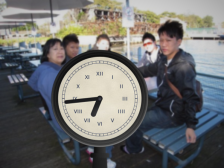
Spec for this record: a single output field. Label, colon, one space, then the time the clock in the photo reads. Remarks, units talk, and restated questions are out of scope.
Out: 6:44
